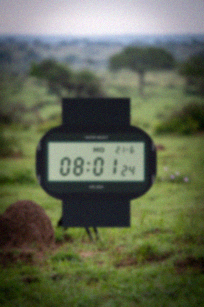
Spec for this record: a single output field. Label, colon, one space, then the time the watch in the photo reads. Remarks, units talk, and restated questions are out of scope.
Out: 8:01
